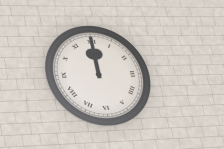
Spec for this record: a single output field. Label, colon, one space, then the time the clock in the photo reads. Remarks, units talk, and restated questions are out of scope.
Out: 12:00
